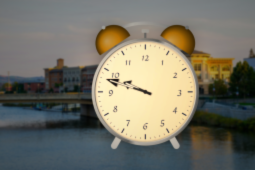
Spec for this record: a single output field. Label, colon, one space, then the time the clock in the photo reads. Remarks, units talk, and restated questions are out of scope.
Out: 9:48
